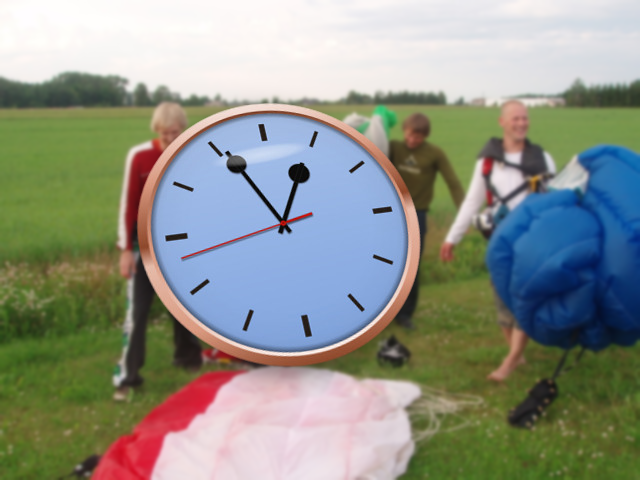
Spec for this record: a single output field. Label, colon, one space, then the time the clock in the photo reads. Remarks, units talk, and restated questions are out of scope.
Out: 12:55:43
